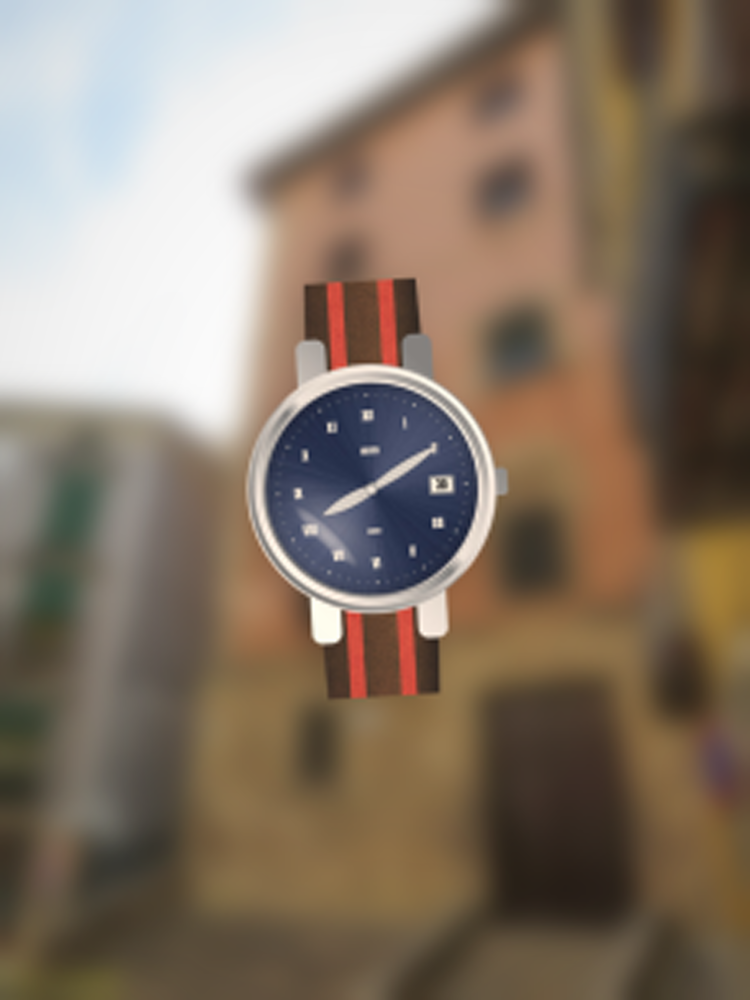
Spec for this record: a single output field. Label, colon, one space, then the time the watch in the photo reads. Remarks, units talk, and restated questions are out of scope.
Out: 8:10
